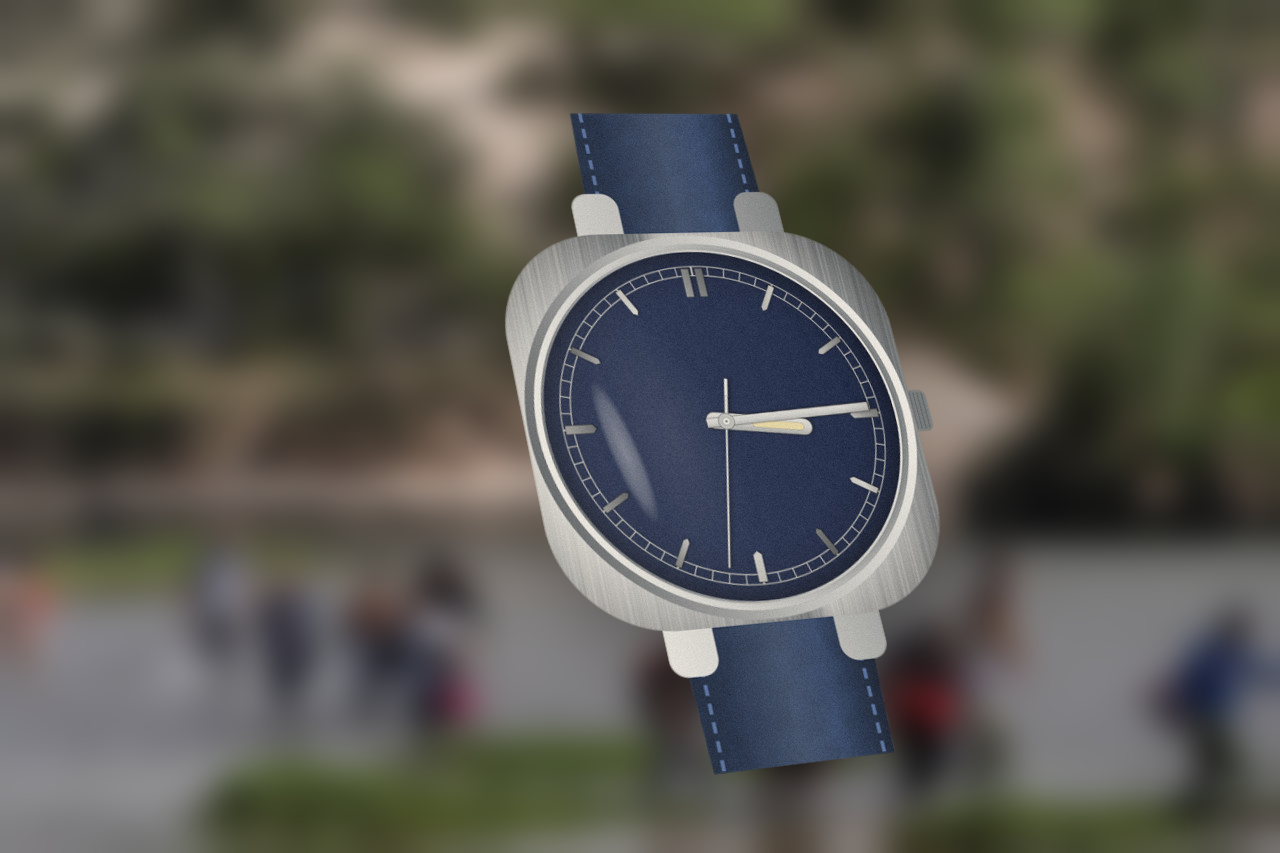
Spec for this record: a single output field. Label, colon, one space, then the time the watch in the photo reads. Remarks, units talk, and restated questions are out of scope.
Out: 3:14:32
